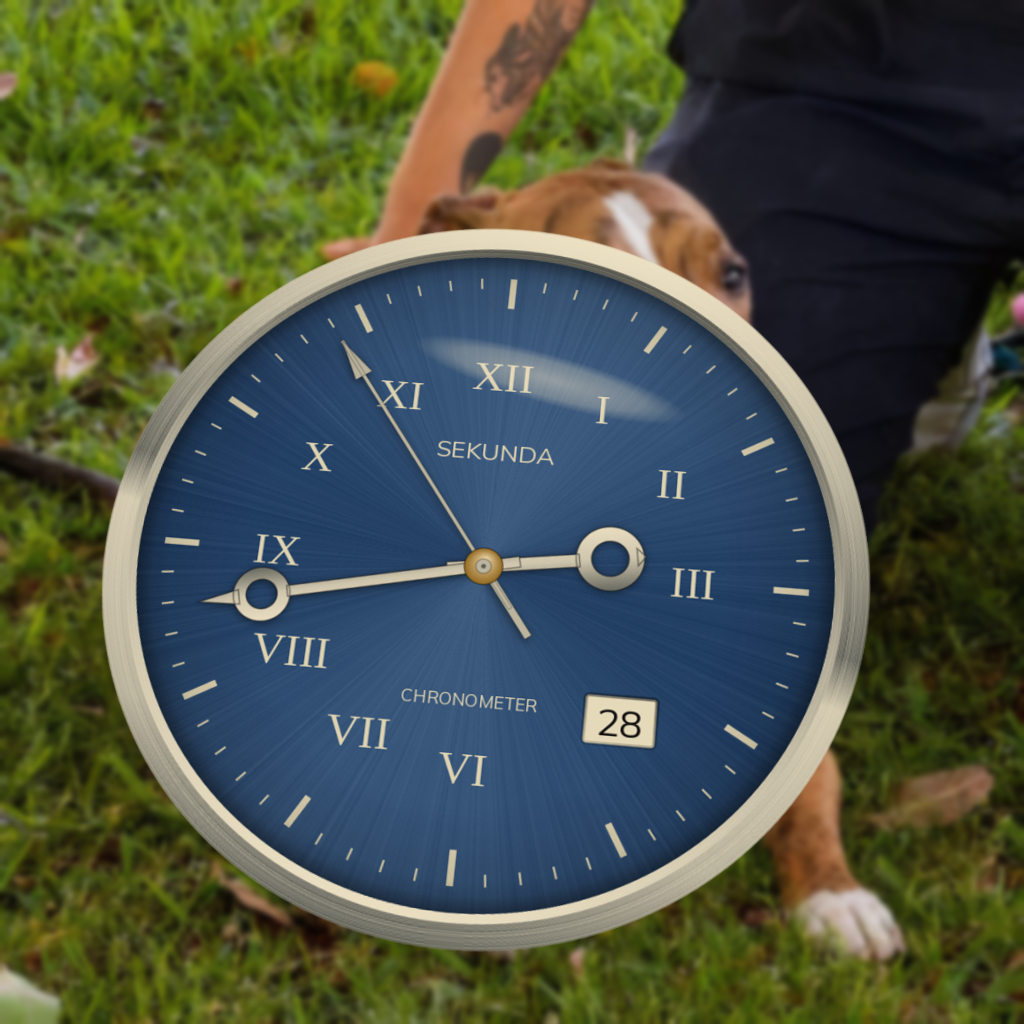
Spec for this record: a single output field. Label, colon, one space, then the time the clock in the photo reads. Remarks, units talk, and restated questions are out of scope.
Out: 2:42:54
